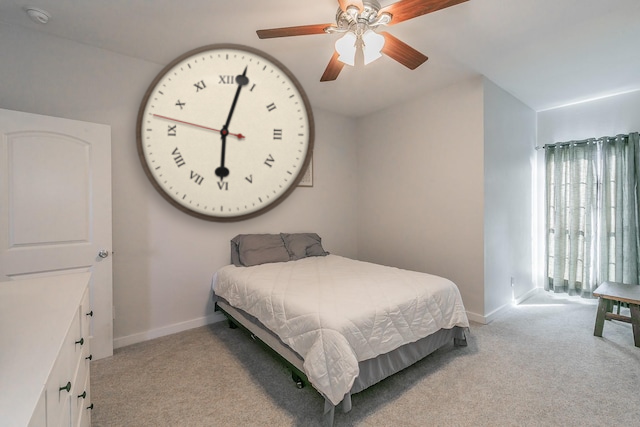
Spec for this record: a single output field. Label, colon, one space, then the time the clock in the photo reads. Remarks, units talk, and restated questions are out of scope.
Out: 6:02:47
